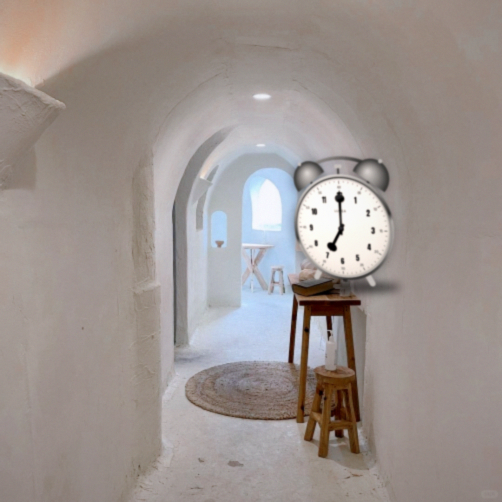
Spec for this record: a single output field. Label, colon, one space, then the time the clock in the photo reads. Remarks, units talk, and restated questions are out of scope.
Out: 7:00
